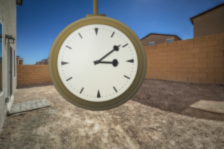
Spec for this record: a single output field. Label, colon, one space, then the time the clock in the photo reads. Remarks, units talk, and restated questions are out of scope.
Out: 3:09
